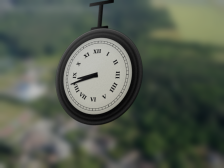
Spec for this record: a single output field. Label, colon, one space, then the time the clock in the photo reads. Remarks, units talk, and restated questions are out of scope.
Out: 8:42
